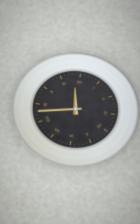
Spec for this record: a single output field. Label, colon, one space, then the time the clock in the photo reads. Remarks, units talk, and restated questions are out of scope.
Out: 11:43
